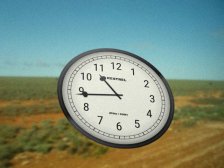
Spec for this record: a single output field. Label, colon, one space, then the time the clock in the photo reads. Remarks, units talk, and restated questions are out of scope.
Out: 10:44
